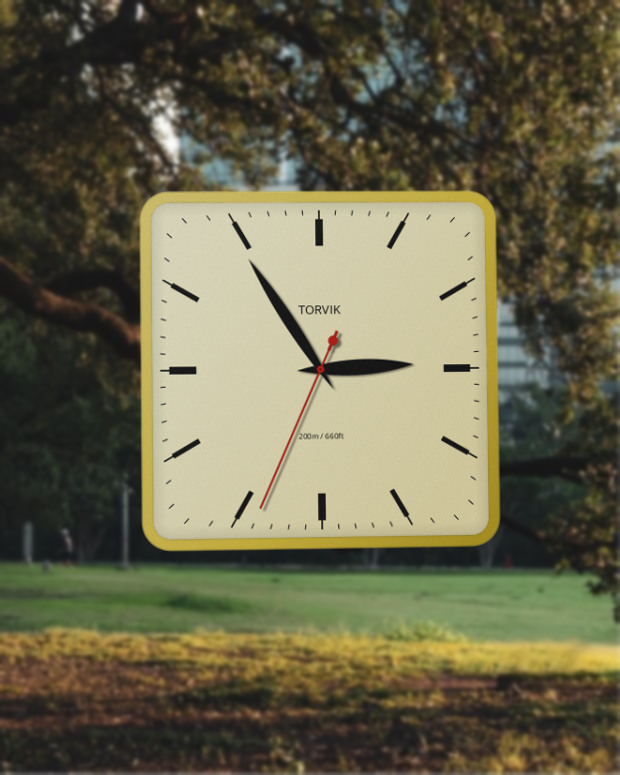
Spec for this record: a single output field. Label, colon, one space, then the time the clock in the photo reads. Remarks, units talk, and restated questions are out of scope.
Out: 2:54:34
